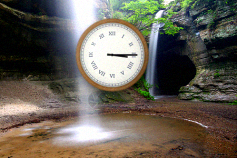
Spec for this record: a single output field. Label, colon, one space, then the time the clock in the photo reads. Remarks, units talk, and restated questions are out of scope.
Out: 3:15
